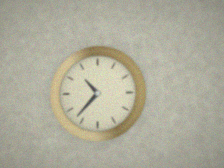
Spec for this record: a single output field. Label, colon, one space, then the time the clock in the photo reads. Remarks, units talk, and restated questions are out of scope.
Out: 10:37
